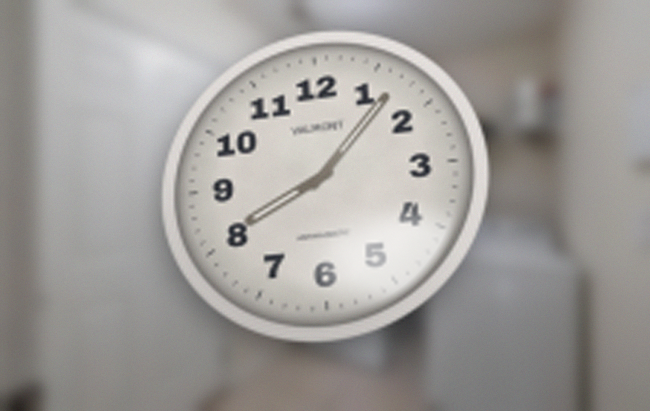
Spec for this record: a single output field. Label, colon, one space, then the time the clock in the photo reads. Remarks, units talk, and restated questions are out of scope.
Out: 8:07
